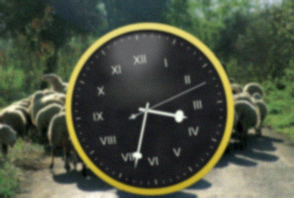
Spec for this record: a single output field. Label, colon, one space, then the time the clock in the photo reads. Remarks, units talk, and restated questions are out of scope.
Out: 3:33:12
